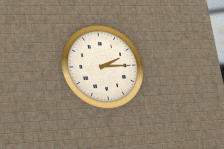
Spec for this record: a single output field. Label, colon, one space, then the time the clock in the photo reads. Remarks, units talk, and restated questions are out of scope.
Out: 2:15
